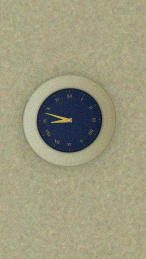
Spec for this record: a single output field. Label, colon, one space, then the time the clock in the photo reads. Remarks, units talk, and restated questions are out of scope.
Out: 8:48
